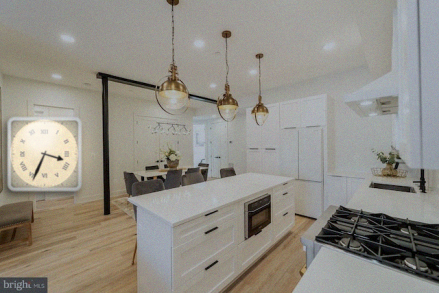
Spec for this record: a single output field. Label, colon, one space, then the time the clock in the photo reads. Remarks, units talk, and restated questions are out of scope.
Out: 3:34
